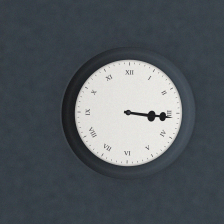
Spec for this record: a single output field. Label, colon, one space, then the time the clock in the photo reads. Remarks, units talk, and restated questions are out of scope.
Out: 3:16
